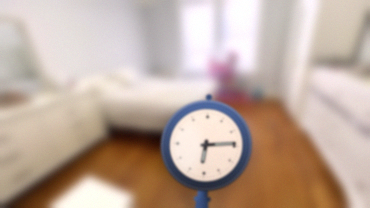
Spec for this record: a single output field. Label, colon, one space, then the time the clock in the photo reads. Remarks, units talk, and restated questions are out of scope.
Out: 6:14
